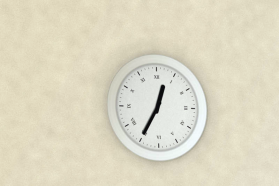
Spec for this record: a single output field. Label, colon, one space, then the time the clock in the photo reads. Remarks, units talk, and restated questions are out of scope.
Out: 12:35
